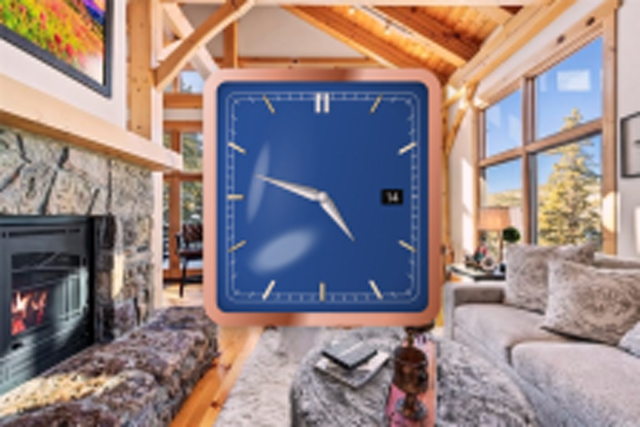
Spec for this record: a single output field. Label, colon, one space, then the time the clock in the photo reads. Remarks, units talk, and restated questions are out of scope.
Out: 4:48
